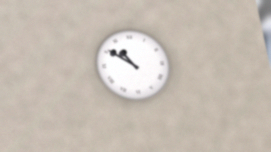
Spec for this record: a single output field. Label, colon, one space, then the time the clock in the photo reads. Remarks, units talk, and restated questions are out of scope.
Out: 10:51
